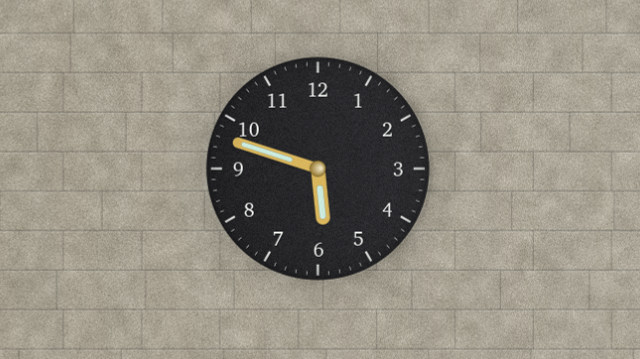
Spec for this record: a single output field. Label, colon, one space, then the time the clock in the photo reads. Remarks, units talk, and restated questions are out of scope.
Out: 5:48
